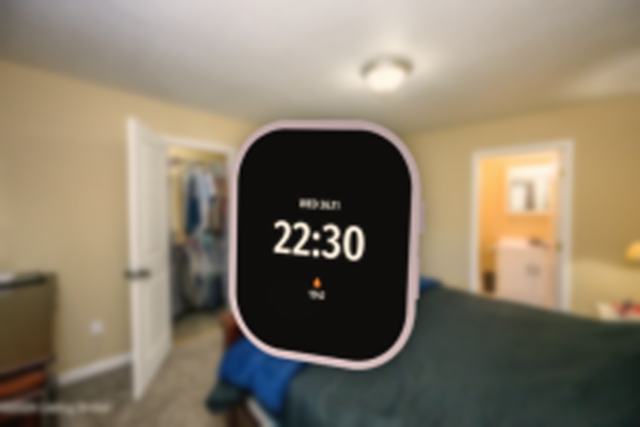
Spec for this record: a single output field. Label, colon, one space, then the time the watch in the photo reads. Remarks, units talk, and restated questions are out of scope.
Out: 22:30
